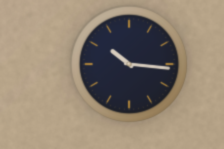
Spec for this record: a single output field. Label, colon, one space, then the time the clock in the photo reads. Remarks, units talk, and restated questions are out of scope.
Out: 10:16
